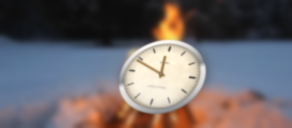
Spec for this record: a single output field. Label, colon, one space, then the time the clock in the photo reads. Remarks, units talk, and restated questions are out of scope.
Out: 11:49
